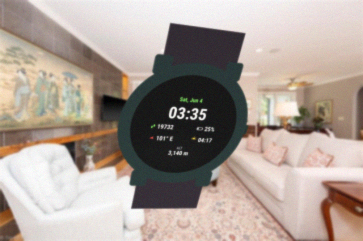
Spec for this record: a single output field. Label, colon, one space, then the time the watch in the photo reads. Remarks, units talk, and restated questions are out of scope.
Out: 3:35
